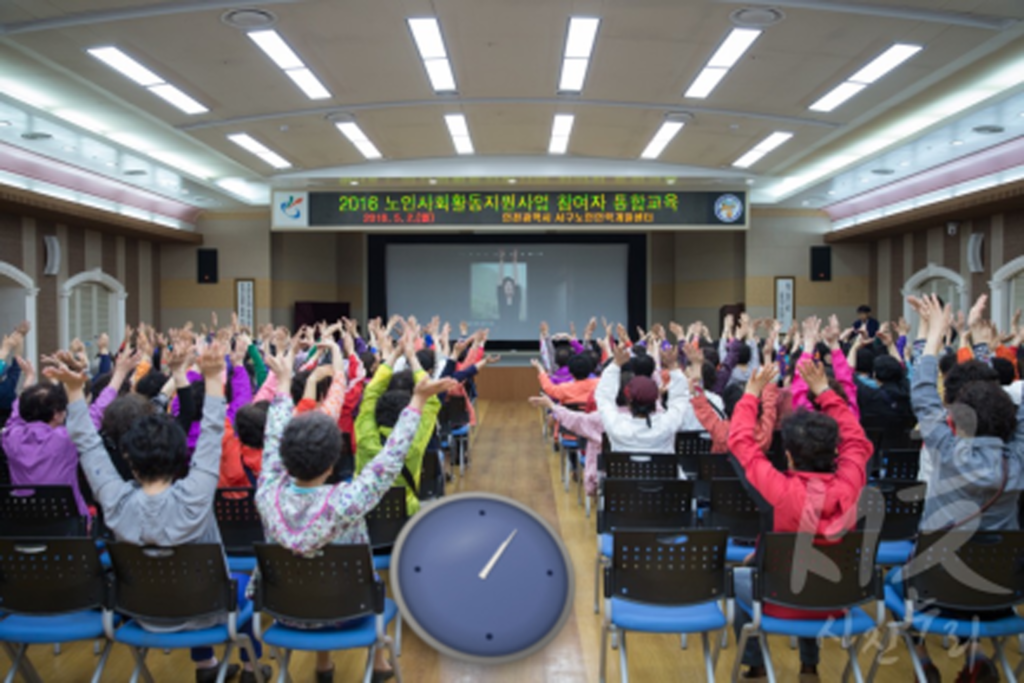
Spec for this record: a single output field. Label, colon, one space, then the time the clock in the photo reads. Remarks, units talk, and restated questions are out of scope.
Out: 1:06
